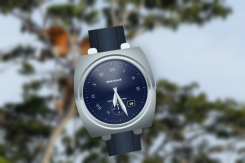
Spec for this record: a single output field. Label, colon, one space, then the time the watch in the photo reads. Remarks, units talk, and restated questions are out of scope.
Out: 6:27
